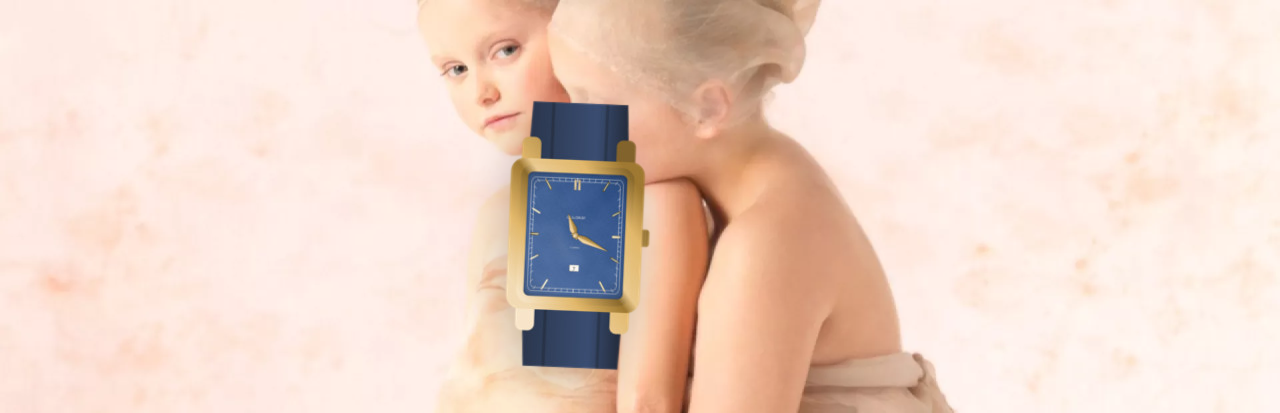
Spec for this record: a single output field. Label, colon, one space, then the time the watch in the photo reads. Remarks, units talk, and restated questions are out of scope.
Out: 11:19
